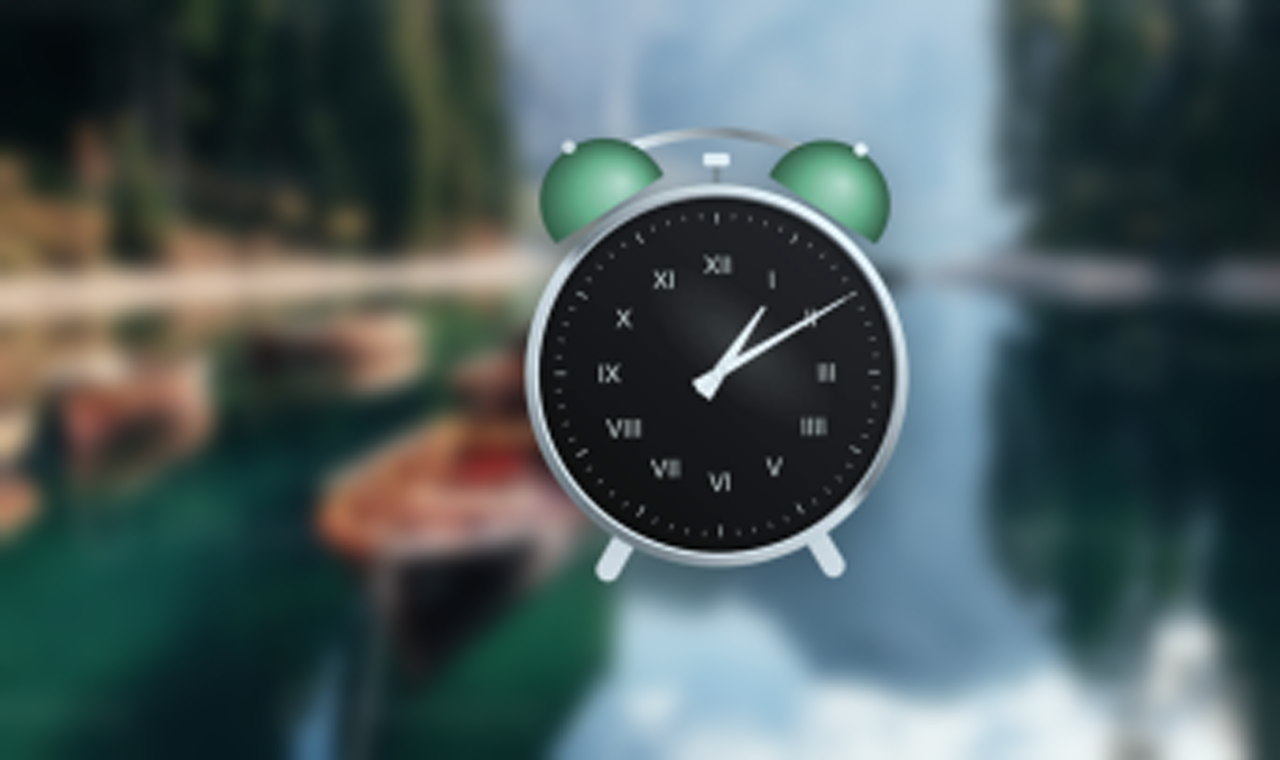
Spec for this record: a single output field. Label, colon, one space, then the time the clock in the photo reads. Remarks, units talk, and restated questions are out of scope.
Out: 1:10
